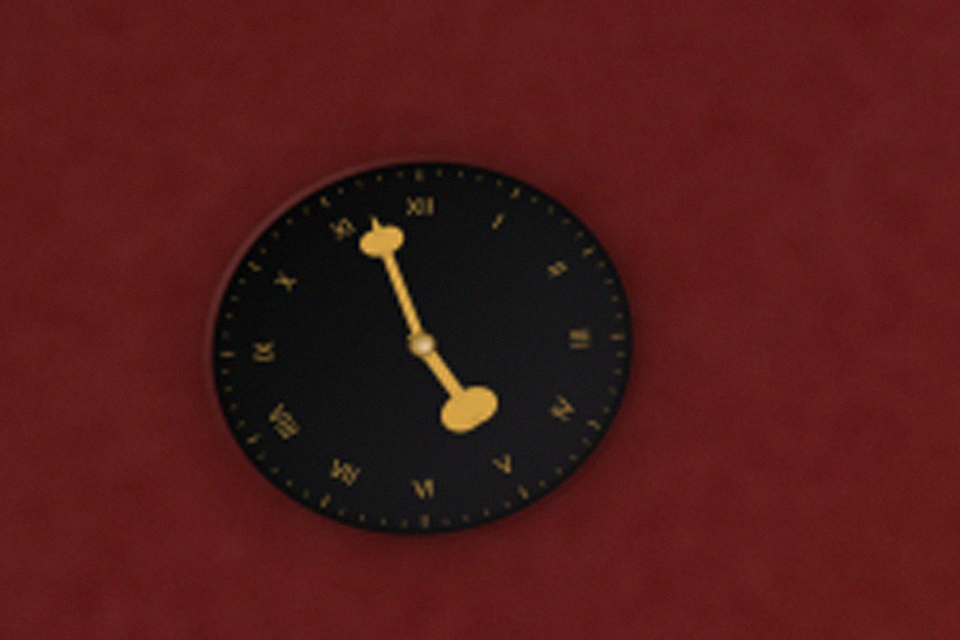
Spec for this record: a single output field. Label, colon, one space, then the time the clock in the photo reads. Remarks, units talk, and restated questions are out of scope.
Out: 4:57
